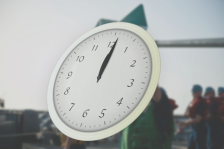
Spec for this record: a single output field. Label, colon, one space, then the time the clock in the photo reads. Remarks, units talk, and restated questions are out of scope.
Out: 12:01
